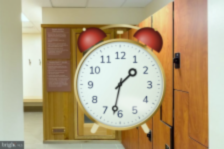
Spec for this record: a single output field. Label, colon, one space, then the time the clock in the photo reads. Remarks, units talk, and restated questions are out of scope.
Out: 1:32
